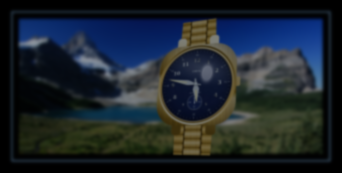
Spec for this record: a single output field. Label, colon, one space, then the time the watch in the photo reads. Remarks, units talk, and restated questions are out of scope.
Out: 5:47
